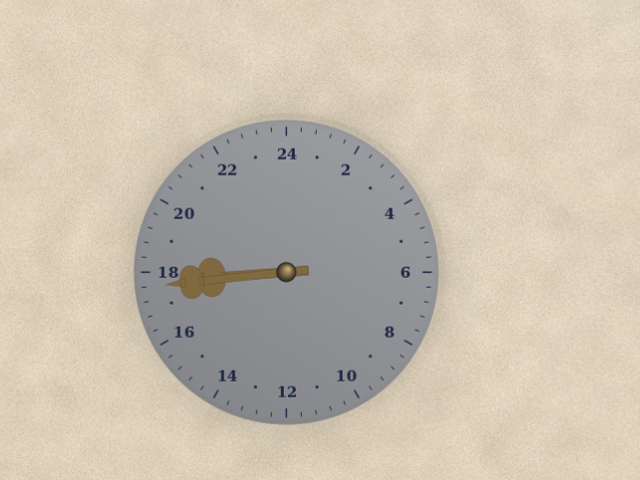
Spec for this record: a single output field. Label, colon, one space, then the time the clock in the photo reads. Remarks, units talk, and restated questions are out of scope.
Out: 17:44
